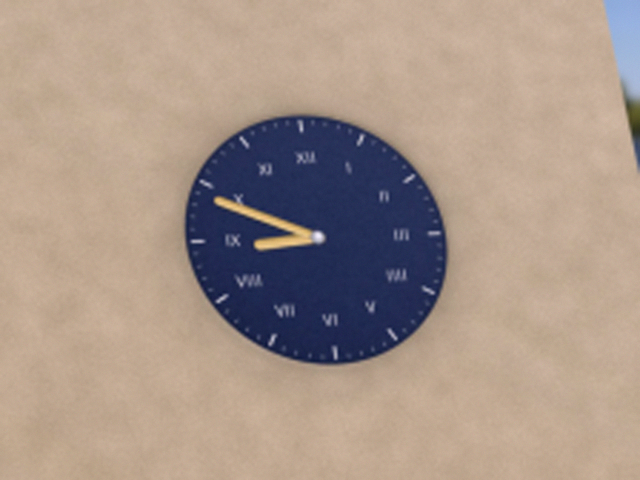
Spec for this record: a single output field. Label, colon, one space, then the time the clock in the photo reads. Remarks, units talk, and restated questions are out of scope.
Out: 8:49
